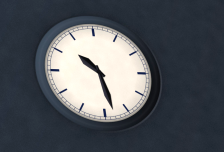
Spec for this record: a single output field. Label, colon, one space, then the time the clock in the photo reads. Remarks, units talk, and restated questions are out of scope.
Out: 10:28
